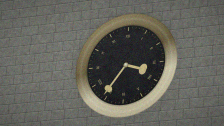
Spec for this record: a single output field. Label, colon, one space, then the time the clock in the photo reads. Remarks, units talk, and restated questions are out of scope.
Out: 3:36
